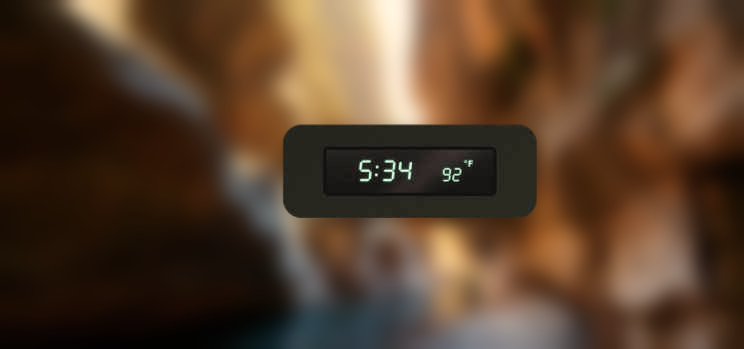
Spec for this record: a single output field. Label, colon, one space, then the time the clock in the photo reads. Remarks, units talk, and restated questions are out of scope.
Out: 5:34
